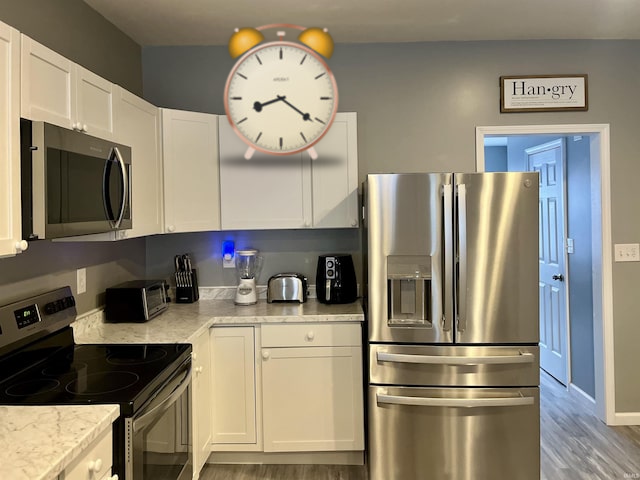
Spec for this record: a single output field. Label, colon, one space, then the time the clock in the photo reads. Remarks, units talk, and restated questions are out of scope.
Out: 8:21
